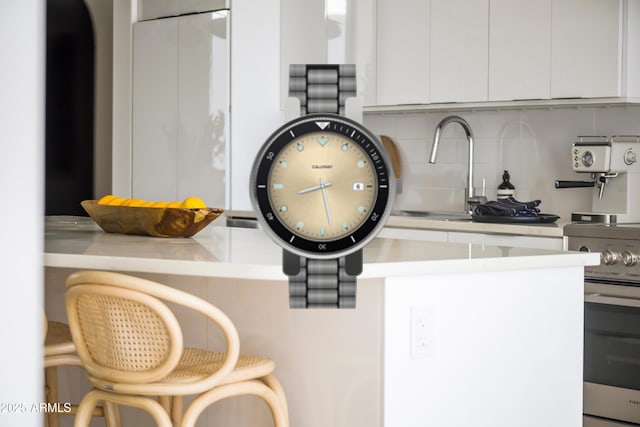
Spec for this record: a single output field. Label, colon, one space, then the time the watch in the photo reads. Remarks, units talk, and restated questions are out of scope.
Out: 8:28
